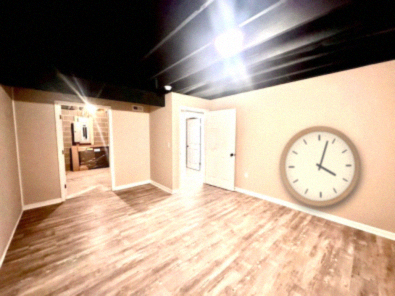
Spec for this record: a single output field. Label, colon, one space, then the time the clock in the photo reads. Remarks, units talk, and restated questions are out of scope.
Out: 4:03
